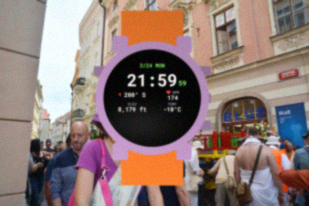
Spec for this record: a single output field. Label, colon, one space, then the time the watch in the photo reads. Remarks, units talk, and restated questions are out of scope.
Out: 21:59
